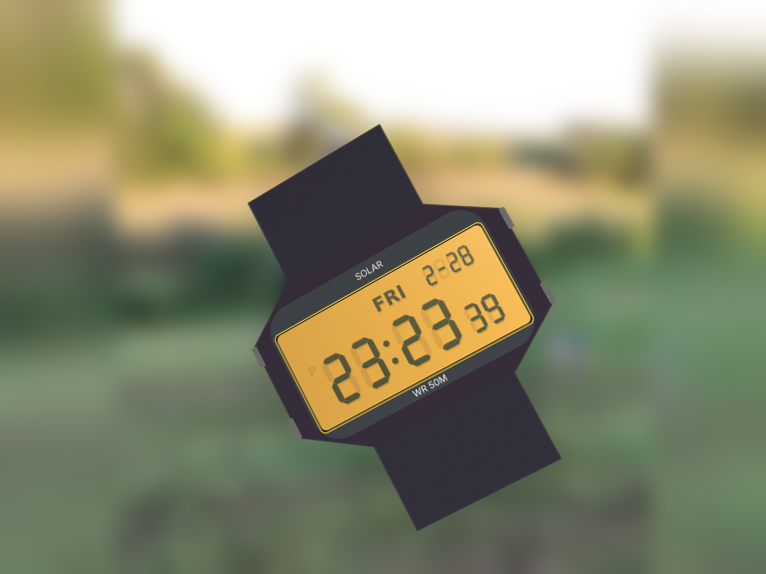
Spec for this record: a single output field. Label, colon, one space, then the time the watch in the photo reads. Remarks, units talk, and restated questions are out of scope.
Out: 23:23:39
